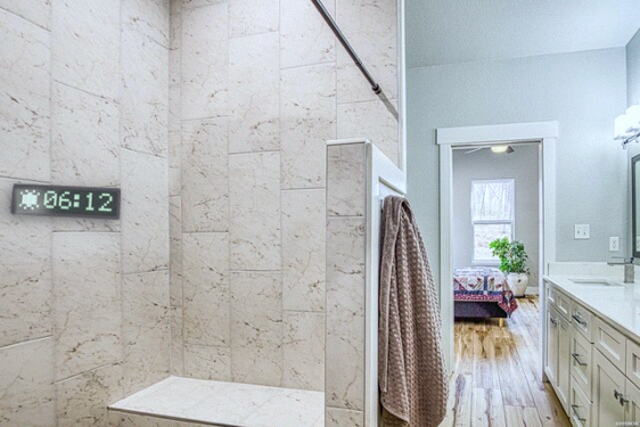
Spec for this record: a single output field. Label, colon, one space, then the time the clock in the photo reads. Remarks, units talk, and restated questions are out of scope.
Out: 6:12
